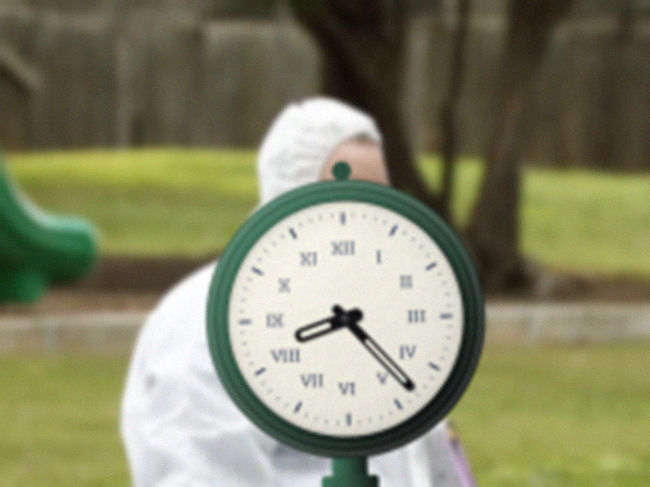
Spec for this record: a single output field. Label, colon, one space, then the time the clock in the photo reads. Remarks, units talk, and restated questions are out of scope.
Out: 8:23
